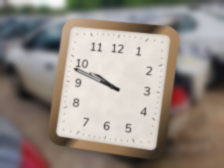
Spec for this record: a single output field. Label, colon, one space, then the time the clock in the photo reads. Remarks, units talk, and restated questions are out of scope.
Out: 9:48
